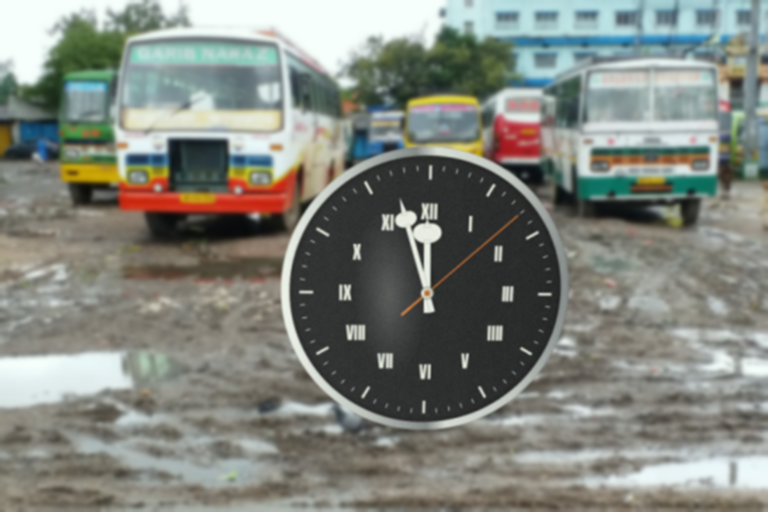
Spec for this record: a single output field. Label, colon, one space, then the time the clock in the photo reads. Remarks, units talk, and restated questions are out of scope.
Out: 11:57:08
